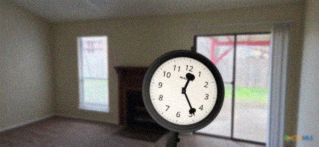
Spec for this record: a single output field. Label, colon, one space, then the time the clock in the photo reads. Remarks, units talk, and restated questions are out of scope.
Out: 12:24
